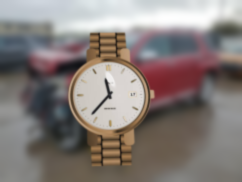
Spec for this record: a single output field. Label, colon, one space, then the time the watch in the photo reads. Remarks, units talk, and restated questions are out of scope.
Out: 11:37
